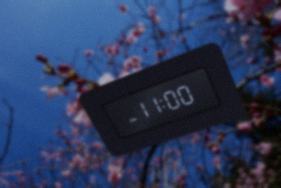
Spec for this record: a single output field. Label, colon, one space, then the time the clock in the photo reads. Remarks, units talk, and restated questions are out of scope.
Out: 11:00
